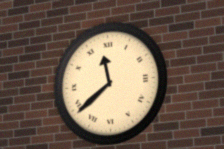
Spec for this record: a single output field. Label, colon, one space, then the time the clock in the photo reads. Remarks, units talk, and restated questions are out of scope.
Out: 11:39
